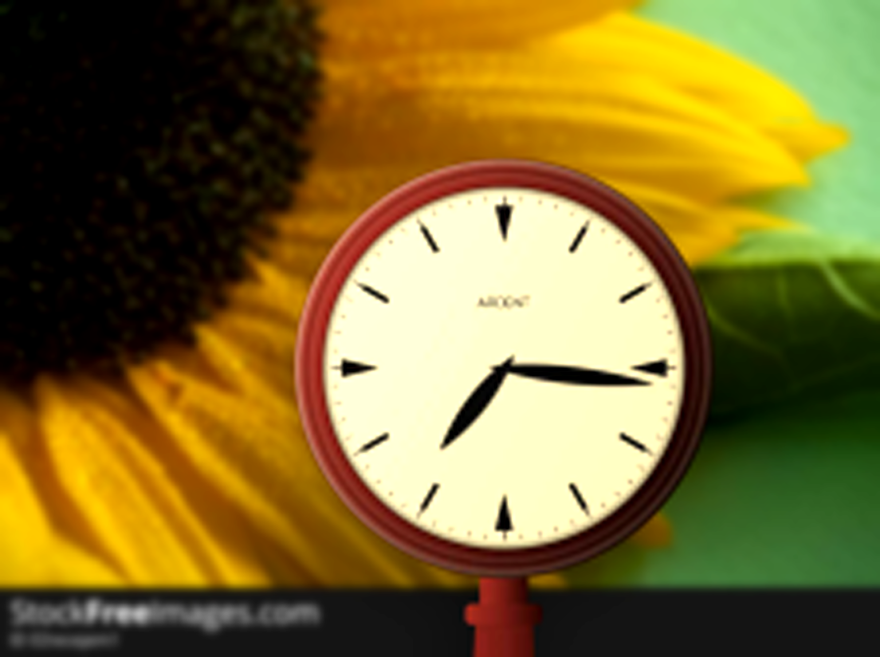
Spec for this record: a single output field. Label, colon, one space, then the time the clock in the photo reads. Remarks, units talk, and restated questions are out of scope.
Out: 7:16
